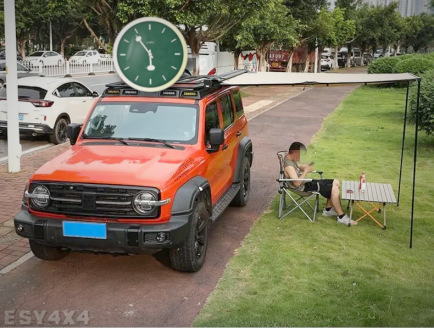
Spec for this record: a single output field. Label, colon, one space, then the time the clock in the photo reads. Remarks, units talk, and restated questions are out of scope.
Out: 5:54
